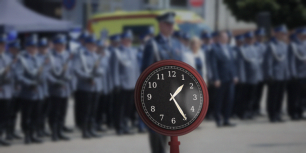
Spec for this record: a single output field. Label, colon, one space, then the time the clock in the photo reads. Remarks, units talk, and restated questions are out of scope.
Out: 1:25
